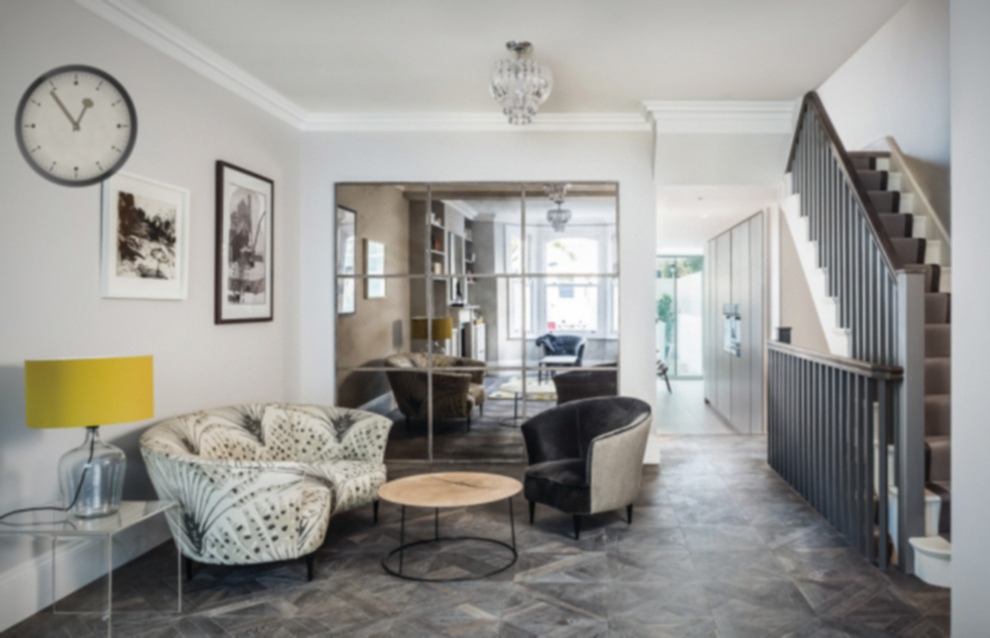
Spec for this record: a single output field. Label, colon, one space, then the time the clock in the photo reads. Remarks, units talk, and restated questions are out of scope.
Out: 12:54
